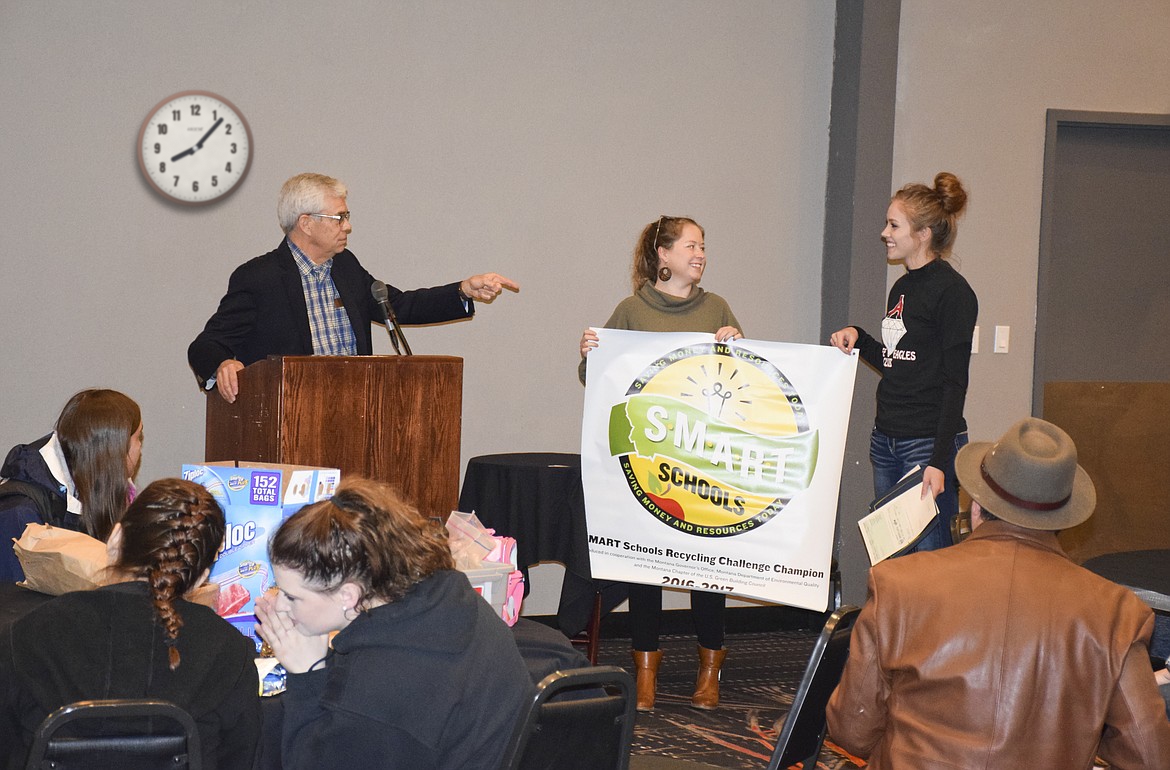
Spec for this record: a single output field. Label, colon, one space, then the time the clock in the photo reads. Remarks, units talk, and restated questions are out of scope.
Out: 8:07
